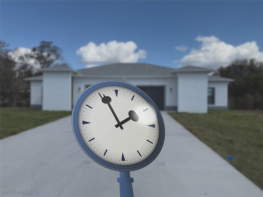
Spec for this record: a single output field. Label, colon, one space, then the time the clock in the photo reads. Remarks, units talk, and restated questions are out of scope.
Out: 1:56
